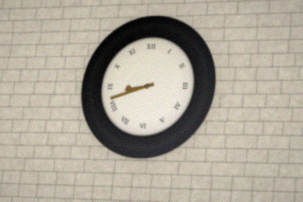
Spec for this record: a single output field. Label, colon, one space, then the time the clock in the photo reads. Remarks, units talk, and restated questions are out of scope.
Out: 8:42
